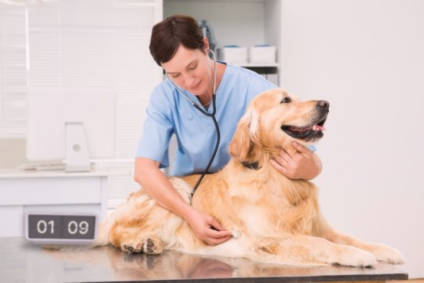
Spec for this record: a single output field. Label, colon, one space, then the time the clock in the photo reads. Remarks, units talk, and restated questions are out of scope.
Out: 1:09
